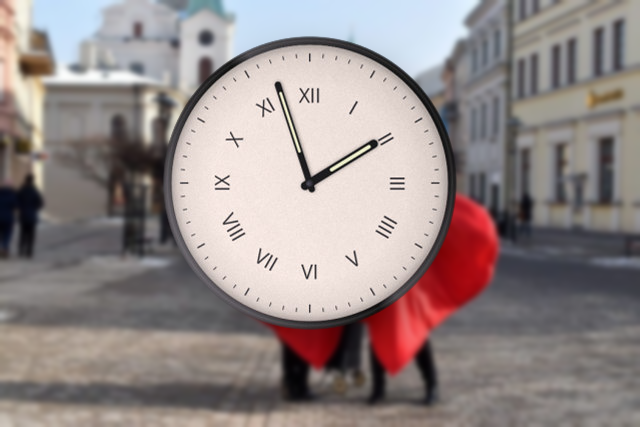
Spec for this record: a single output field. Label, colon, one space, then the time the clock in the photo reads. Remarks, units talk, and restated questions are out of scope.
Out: 1:57
